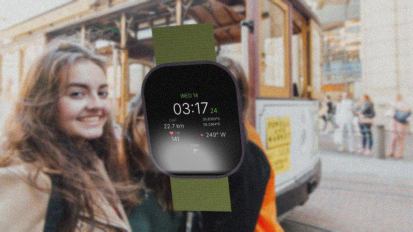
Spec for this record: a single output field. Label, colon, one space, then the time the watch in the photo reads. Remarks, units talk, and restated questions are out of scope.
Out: 3:17
